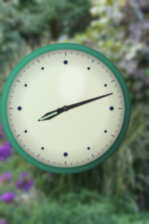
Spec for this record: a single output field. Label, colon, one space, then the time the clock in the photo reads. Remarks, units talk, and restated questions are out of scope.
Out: 8:12
